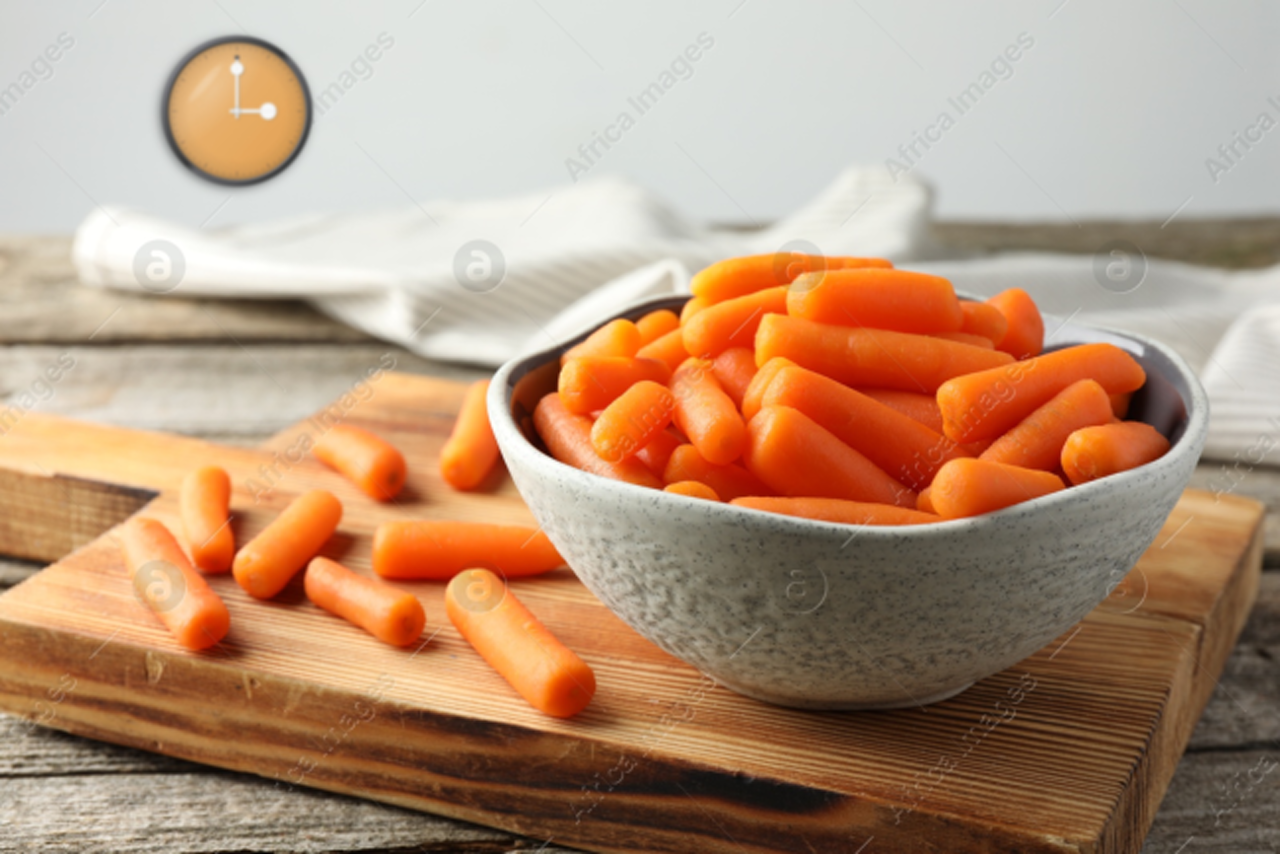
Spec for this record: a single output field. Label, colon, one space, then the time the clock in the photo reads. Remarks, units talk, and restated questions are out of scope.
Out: 3:00
